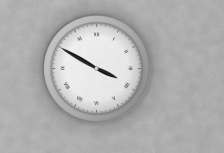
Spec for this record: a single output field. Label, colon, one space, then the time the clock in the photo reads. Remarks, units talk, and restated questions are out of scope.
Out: 3:50
